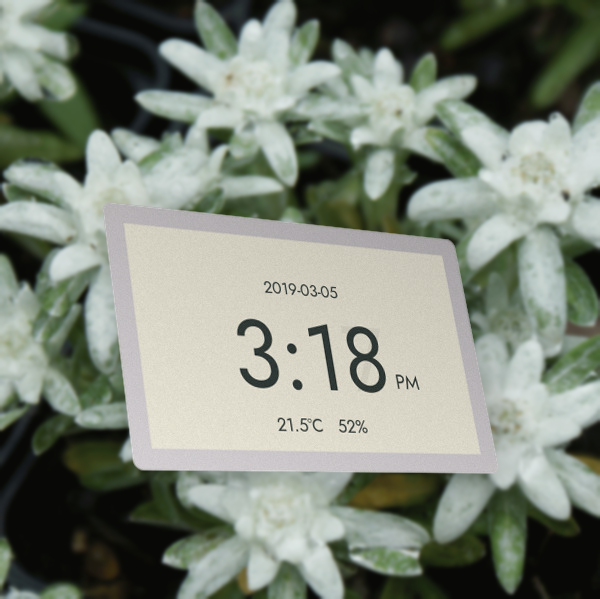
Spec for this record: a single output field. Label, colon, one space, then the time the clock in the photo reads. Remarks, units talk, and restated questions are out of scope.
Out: 3:18
